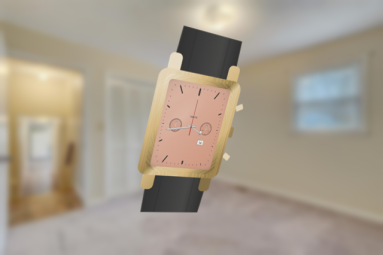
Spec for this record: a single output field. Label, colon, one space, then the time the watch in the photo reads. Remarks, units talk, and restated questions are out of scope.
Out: 3:43
